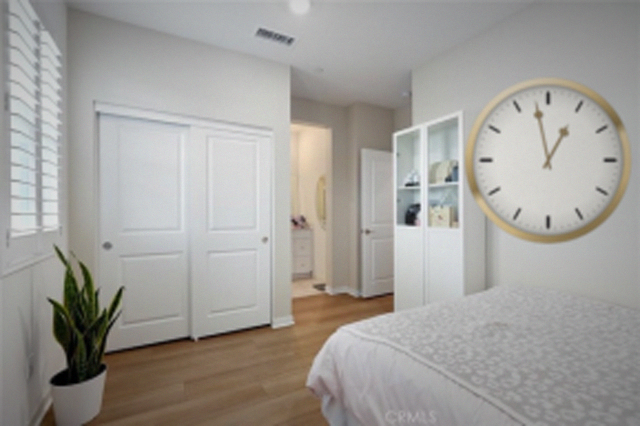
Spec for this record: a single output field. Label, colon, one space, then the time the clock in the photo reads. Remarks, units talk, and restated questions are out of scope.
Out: 12:58
